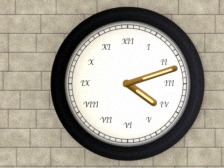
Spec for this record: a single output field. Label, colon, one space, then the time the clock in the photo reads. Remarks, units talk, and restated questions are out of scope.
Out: 4:12
